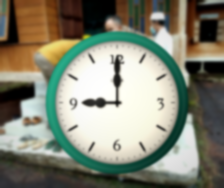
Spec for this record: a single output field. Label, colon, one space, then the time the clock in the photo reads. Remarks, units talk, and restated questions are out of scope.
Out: 9:00
